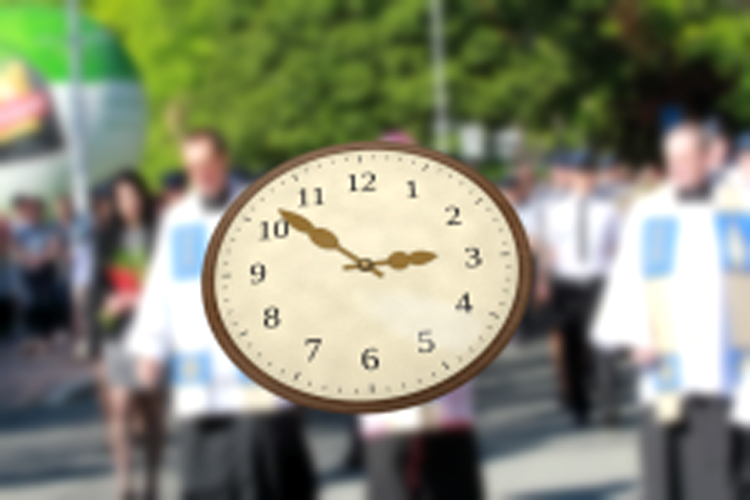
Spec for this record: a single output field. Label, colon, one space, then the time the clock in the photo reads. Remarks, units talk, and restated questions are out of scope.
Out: 2:52
